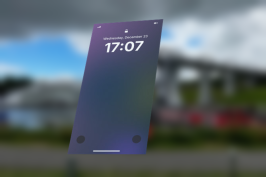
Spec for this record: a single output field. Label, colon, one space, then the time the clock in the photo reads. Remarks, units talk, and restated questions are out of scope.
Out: 17:07
